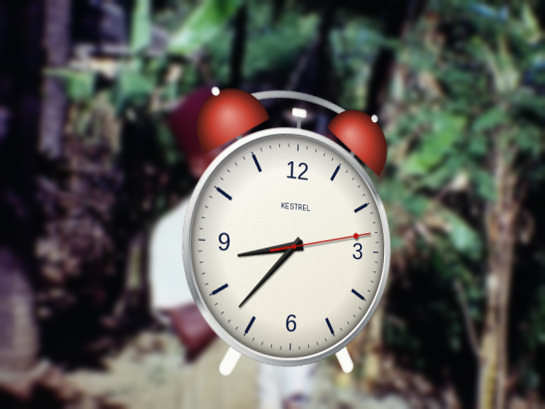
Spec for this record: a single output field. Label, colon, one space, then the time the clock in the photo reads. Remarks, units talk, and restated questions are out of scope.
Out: 8:37:13
